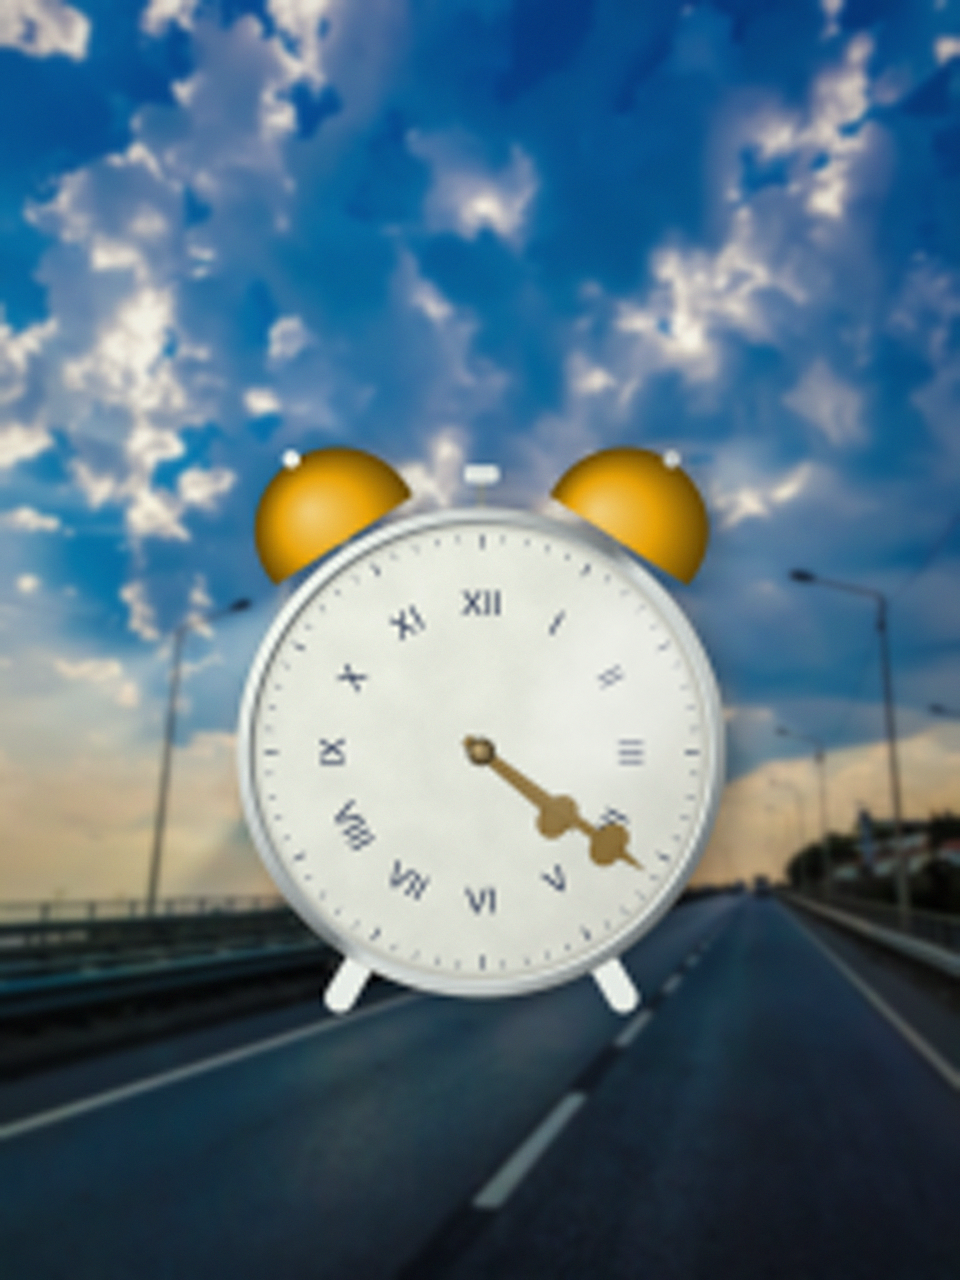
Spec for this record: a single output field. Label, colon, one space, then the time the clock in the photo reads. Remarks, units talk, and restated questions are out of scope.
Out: 4:21
